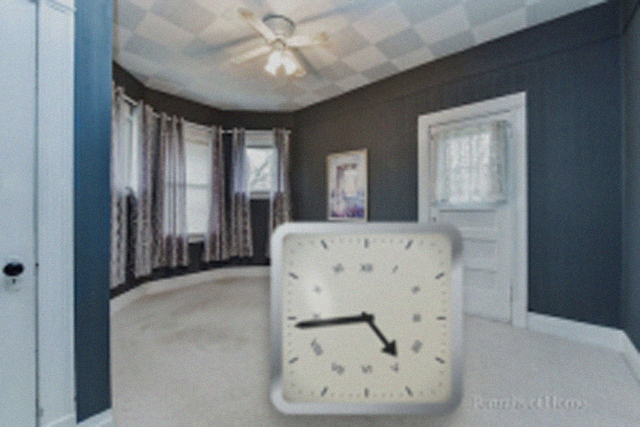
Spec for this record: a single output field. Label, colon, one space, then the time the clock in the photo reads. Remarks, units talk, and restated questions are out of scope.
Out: 4:44
